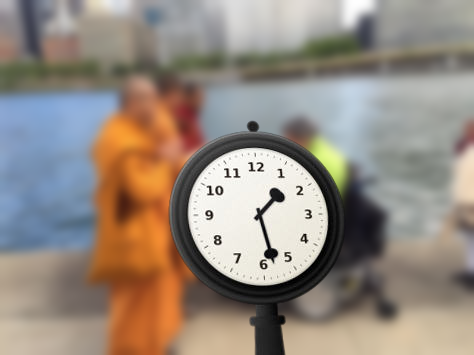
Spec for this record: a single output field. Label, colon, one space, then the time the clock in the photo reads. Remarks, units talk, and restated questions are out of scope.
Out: 1:28
